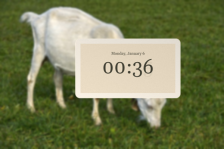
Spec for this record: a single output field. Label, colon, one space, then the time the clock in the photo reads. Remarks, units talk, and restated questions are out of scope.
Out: 0:36
